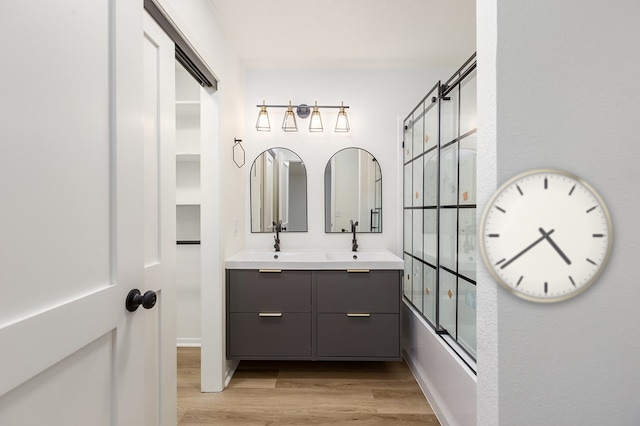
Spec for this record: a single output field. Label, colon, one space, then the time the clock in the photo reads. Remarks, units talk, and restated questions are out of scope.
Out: 4:39
